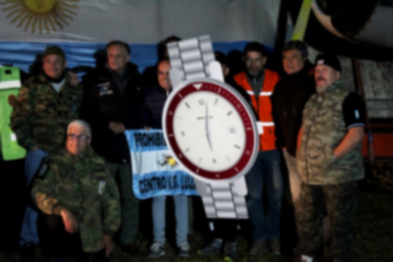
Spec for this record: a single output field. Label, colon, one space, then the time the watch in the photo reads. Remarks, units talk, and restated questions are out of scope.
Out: 6:02
